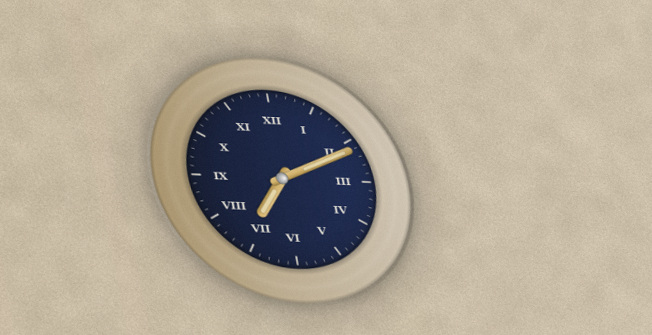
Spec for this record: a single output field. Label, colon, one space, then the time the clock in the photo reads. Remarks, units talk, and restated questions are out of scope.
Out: 7:11
